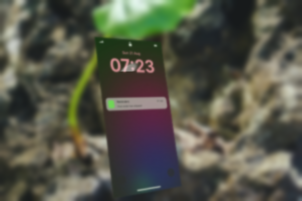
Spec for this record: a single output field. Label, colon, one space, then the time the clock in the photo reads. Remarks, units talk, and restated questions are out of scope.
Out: 7:23
